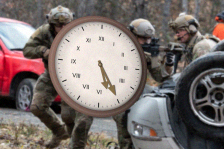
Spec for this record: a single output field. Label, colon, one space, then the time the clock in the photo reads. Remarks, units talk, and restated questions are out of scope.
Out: 5:25
